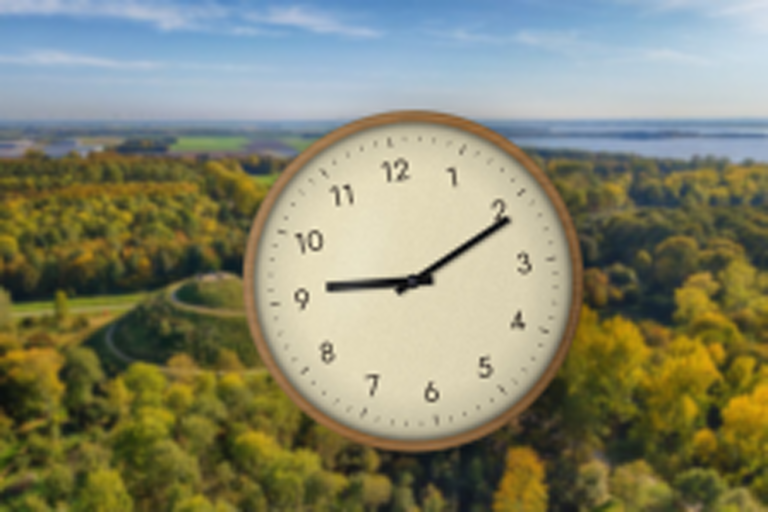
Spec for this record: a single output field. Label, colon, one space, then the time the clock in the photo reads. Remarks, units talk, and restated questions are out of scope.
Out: 9:11
